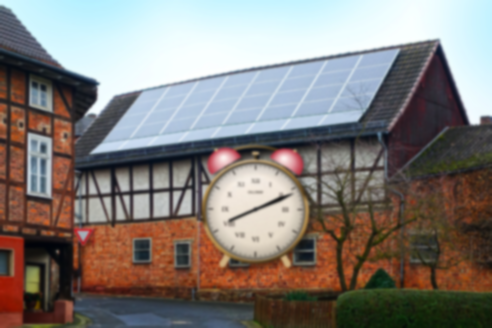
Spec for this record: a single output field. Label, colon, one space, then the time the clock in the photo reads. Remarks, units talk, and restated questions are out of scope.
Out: 8:11
